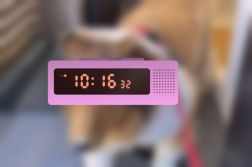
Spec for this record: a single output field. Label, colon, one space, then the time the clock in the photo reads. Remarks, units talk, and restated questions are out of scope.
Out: 10:16:32
